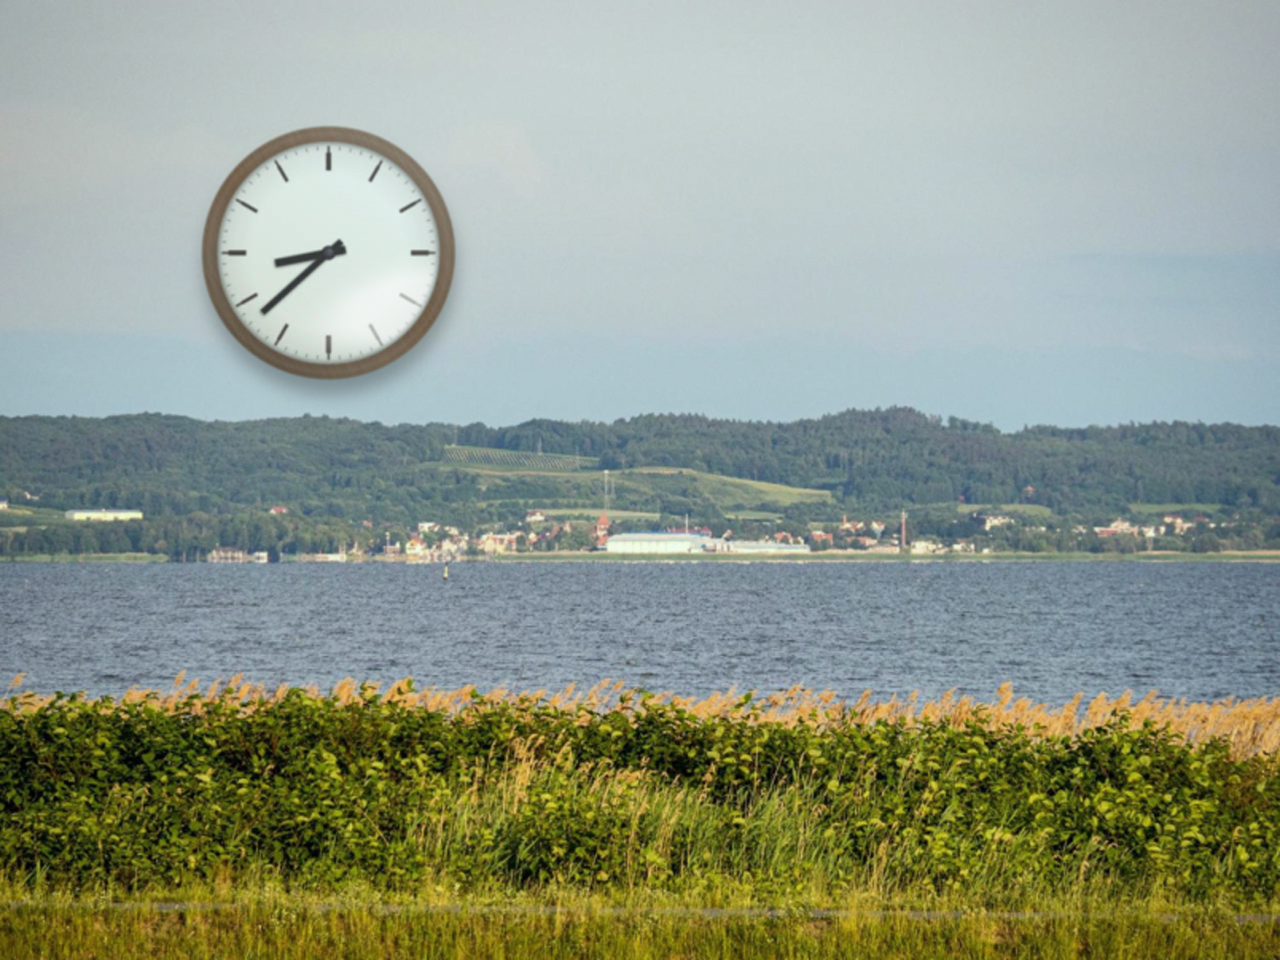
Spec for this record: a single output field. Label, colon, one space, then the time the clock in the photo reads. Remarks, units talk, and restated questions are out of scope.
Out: 8:38
